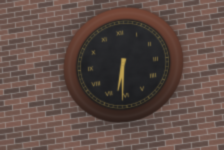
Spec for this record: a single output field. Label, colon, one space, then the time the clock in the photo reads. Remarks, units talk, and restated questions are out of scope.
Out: 6:31
